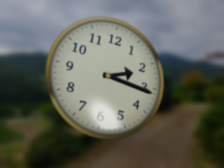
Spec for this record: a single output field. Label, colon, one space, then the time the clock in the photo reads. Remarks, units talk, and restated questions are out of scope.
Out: 2:16
